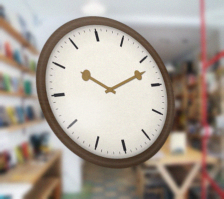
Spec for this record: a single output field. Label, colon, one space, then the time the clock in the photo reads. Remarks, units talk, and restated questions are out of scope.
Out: 10:12
